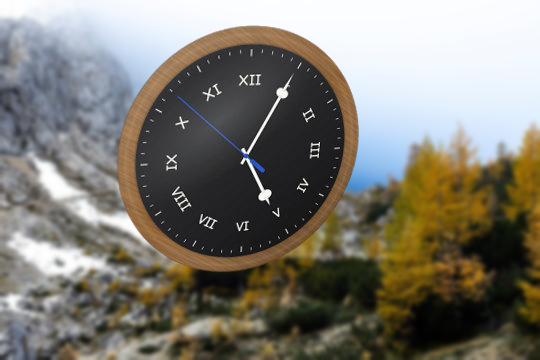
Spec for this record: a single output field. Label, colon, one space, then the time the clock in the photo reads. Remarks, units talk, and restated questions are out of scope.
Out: 5:04:52
